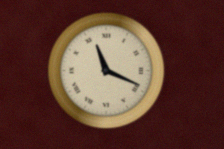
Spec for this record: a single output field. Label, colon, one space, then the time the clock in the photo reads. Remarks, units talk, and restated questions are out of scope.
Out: 11:19
